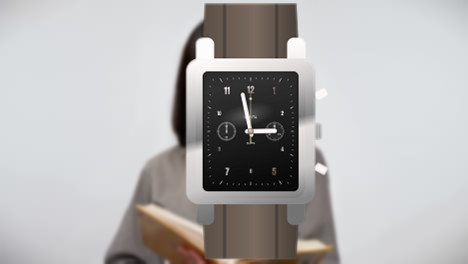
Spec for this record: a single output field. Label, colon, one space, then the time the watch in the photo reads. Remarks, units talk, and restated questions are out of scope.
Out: 2:58
